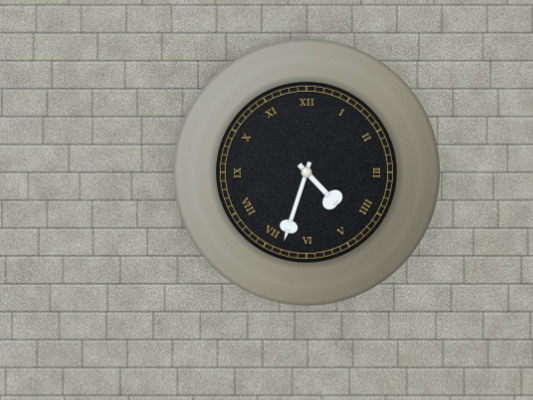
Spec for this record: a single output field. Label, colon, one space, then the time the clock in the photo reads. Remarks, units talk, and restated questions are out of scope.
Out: 4:33
